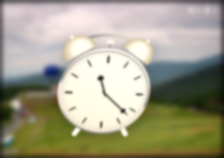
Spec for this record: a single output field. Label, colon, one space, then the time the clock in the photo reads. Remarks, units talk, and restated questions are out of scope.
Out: 11:22
